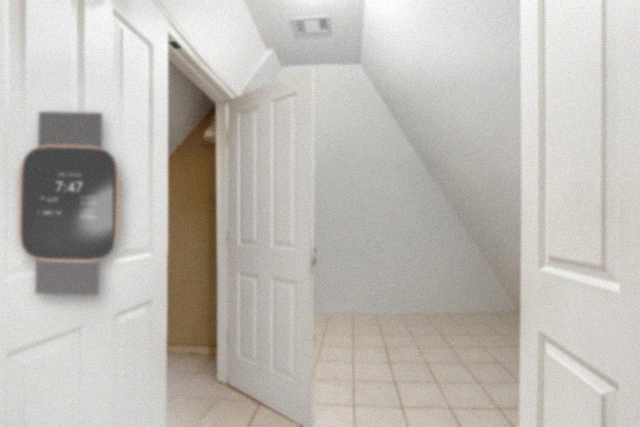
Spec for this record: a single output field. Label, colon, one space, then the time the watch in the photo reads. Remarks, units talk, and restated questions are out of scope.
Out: 7:47
